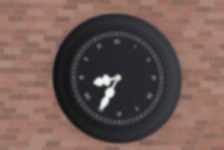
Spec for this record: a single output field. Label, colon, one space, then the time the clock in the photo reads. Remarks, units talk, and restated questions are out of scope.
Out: 8:35
